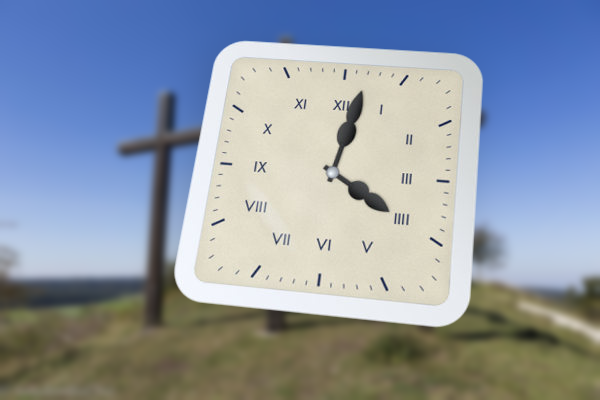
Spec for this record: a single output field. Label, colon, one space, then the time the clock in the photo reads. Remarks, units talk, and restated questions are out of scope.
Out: 4:02
